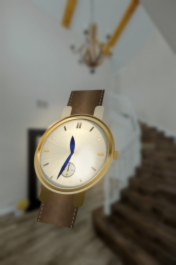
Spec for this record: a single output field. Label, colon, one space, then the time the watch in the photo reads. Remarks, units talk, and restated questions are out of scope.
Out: 11:33
